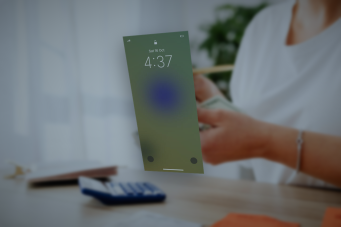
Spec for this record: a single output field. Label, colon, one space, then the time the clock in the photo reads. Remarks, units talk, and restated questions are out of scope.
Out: 4:37
